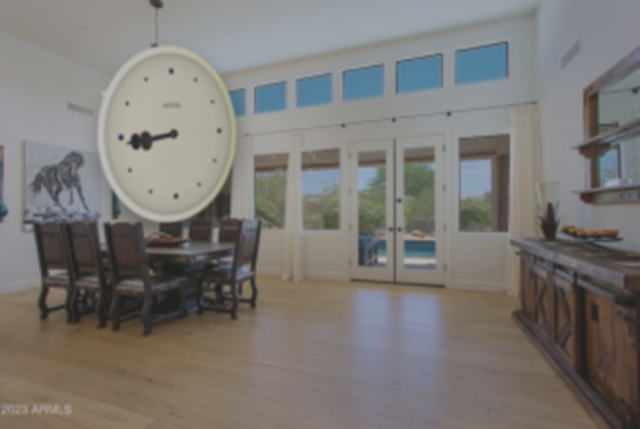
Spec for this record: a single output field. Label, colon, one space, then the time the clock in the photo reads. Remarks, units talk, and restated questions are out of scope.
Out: 8:44
